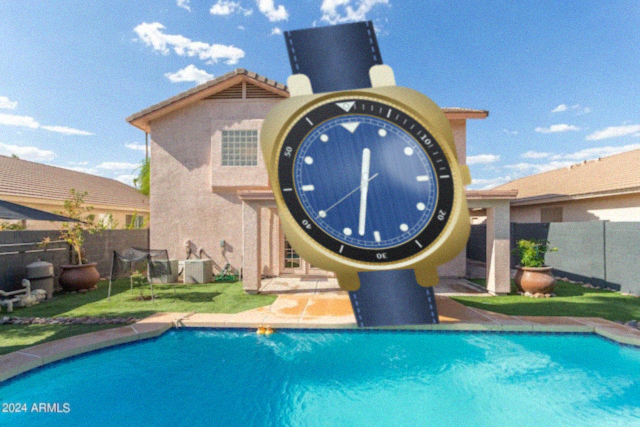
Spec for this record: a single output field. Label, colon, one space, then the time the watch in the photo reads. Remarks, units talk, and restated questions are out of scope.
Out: 12:32:40
